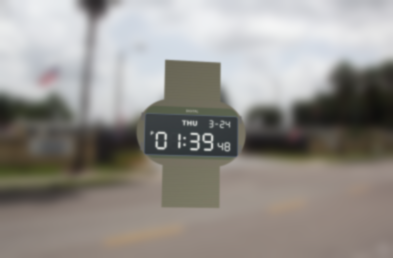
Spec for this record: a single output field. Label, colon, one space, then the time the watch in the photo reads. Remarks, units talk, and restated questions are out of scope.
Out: 1:39
